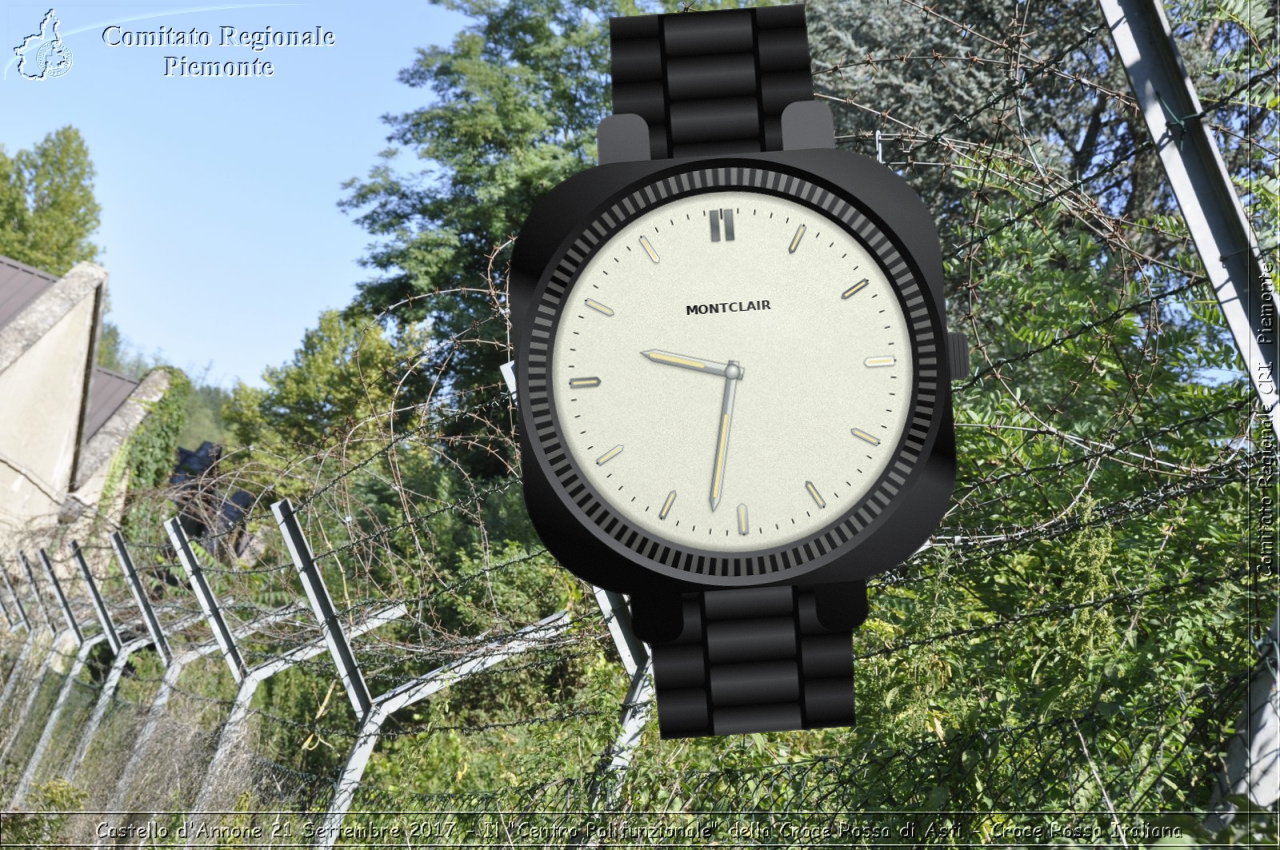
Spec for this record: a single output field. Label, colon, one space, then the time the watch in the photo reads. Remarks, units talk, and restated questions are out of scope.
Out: 9:32
